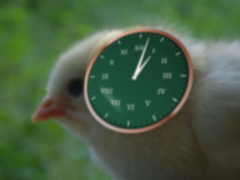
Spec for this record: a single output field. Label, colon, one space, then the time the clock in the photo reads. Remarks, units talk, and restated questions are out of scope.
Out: 1:02
